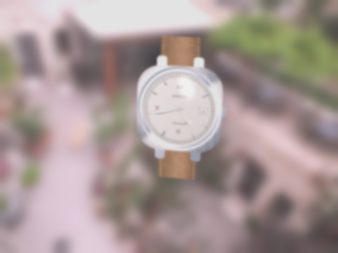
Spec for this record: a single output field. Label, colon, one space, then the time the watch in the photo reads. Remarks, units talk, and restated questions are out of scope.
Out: 4:43
